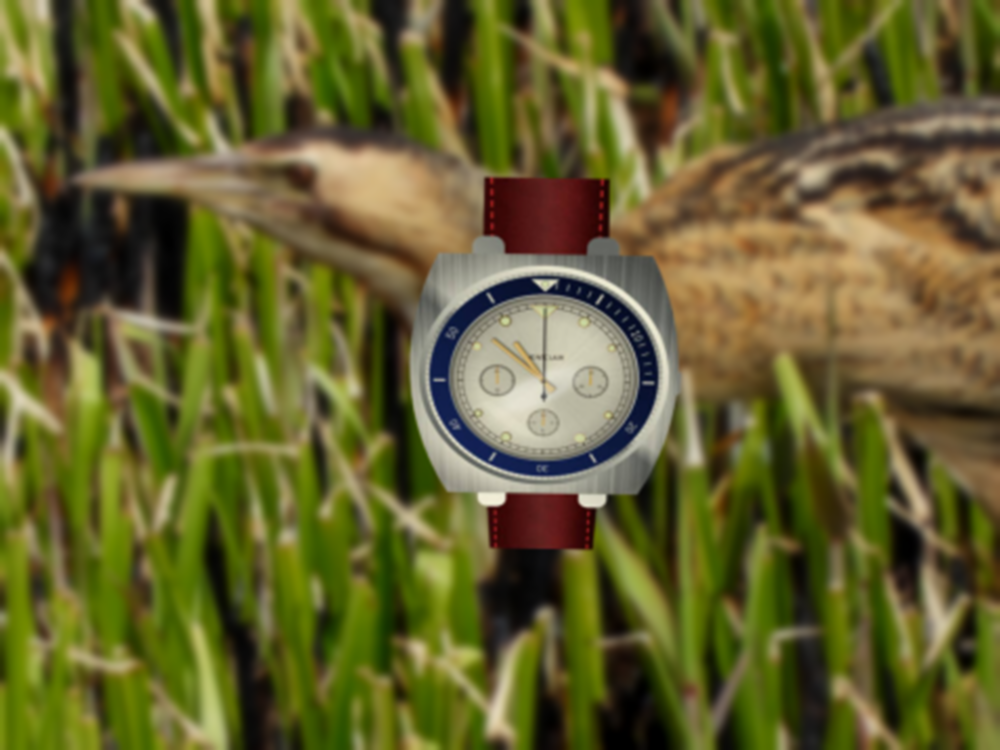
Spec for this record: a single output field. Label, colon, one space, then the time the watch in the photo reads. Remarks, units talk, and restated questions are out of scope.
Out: 10:52
